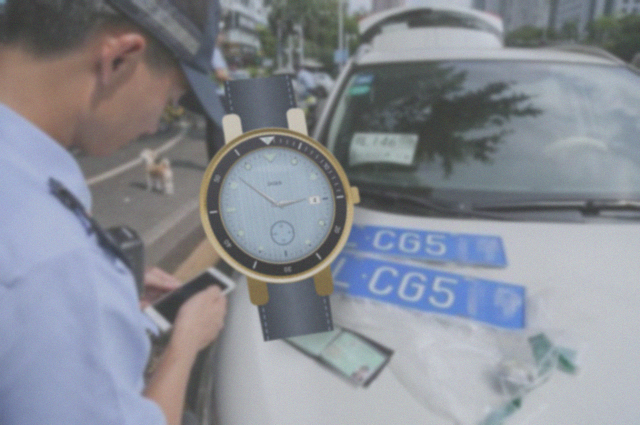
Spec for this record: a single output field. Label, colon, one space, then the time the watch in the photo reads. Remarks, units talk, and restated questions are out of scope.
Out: 2:52
